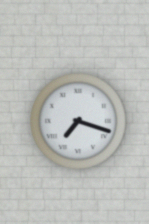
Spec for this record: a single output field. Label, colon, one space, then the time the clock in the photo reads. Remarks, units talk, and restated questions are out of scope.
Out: 7:18
